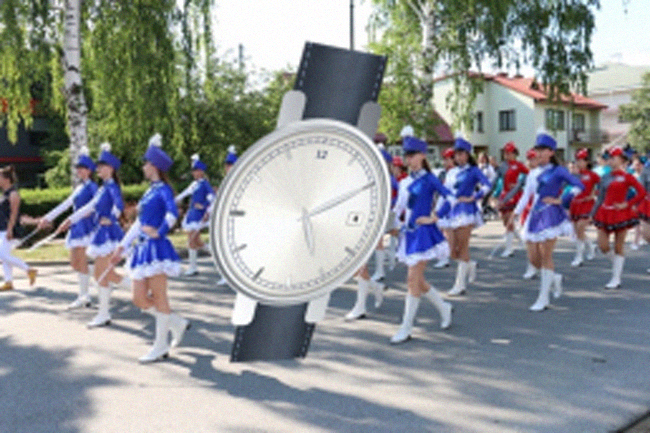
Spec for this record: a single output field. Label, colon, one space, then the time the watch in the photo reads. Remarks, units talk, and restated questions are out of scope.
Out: 5:10
